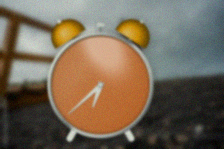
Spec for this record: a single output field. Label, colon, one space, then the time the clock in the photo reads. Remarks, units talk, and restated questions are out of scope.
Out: 6:38
